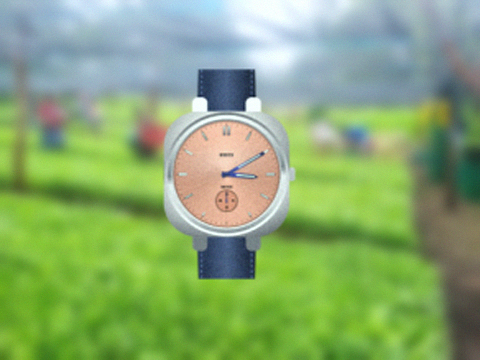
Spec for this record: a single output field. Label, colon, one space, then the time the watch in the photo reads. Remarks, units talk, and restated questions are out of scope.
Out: 3:10
